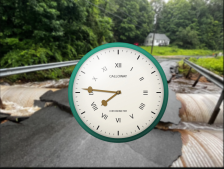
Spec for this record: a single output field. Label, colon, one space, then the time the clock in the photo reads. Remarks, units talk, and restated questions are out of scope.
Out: 7:46
